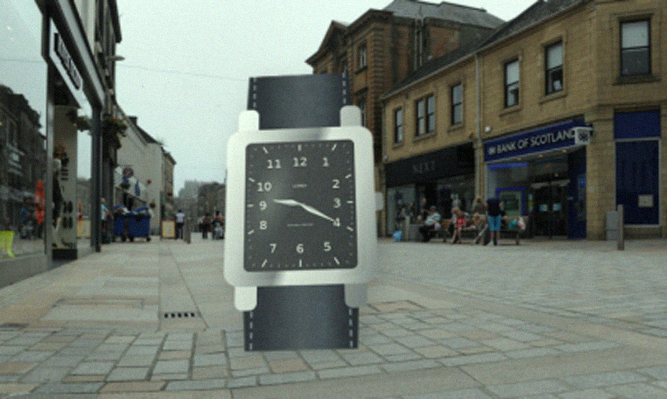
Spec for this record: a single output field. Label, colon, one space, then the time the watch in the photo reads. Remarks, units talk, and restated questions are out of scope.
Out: 9:20
